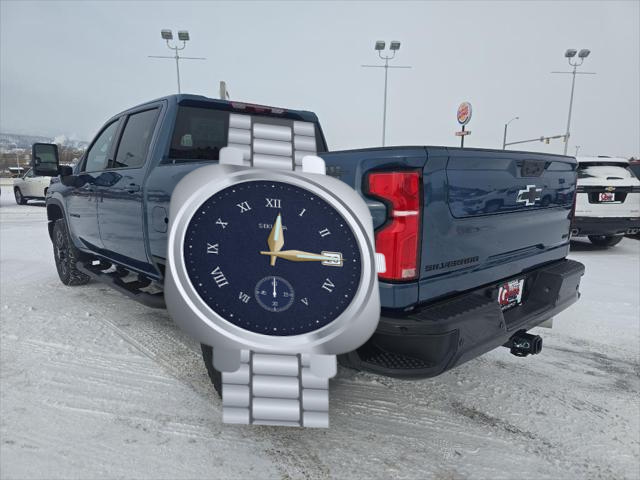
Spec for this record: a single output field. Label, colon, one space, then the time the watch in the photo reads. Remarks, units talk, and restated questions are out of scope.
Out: 12:15
